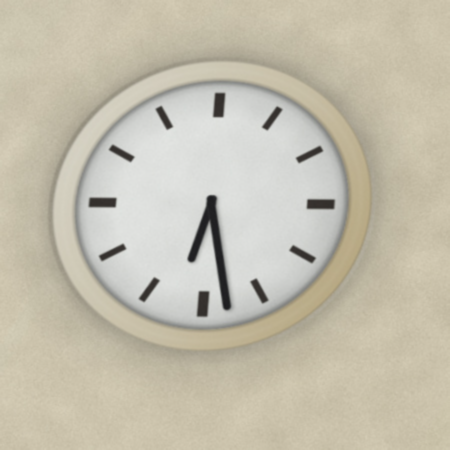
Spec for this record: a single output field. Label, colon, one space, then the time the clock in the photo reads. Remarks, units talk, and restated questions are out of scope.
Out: 6:28
